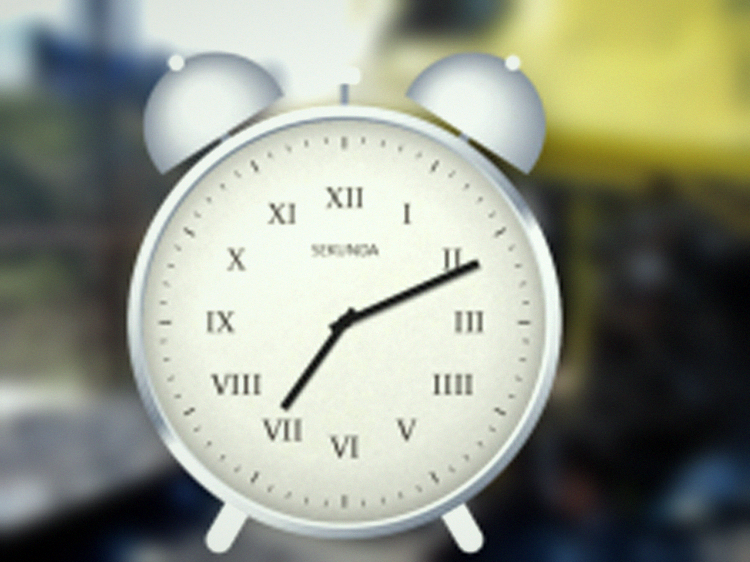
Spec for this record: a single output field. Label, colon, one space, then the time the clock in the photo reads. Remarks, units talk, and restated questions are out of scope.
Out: 7:11
